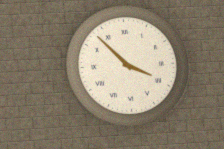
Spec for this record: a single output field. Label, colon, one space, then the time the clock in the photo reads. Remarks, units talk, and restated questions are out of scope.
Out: 3:53
